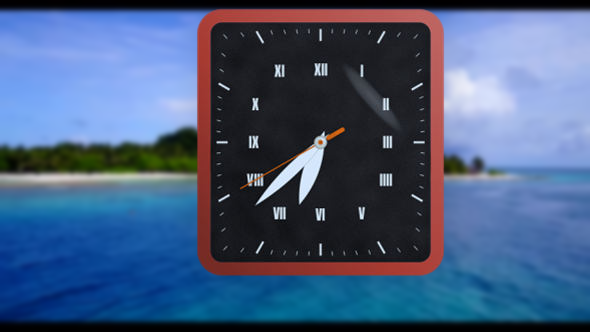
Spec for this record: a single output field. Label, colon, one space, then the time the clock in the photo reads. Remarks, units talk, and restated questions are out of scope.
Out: 6:37:40
